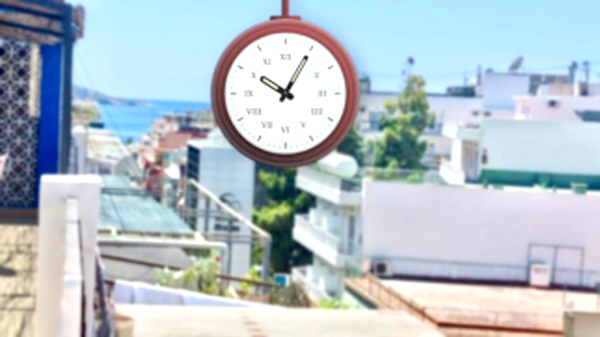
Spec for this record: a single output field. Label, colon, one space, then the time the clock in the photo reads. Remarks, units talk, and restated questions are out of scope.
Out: 10:05
